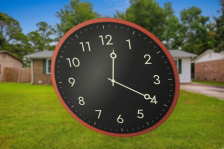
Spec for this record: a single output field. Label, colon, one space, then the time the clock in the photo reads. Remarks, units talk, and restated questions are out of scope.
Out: 12:20
